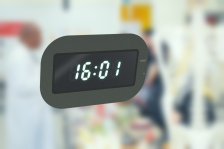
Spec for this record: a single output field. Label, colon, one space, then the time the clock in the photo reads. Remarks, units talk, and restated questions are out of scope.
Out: 16:01
